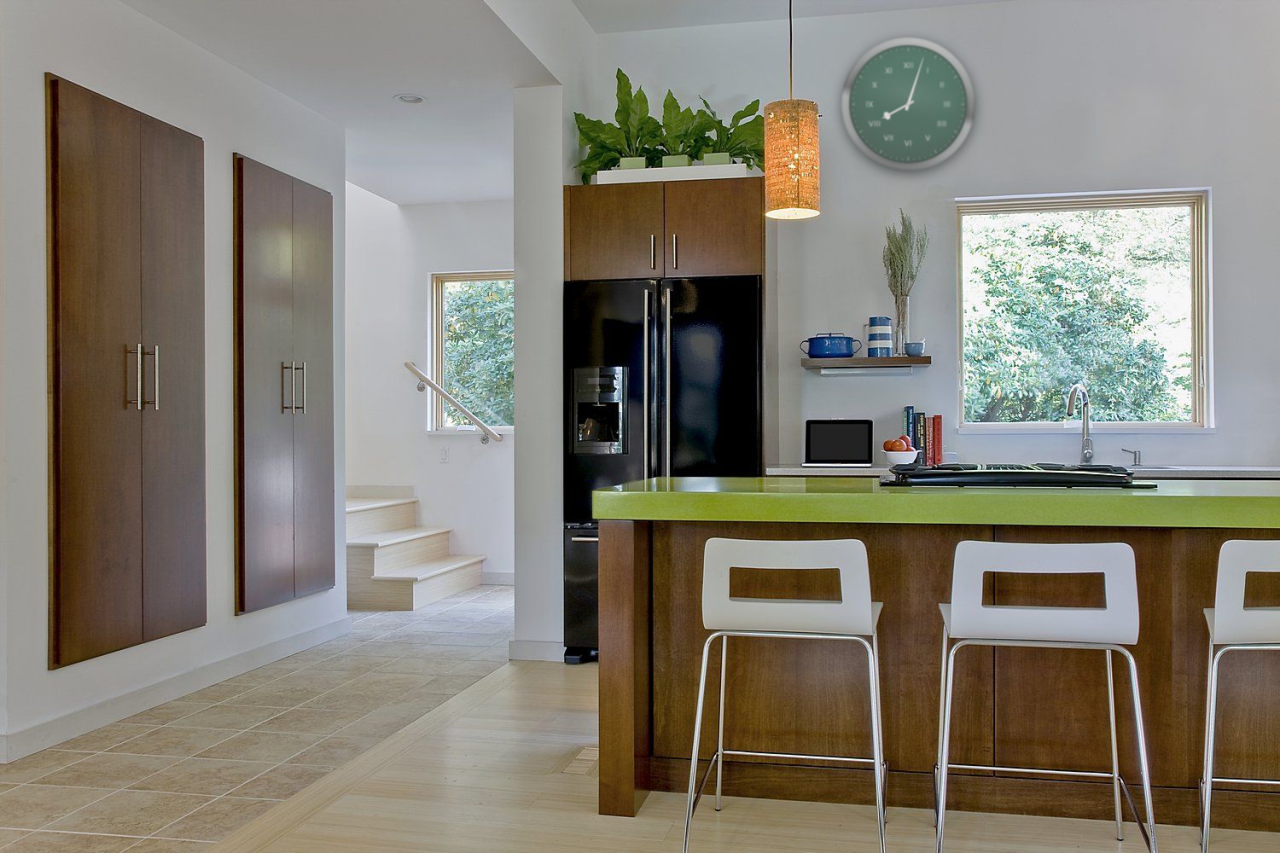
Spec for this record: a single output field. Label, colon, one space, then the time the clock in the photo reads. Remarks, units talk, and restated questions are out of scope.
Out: 8:03
